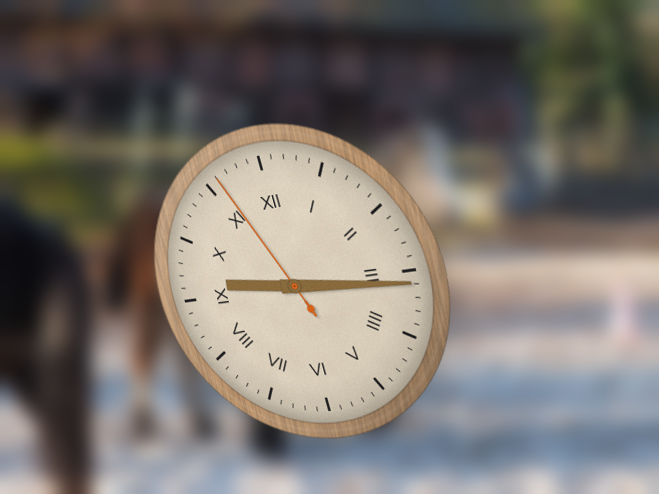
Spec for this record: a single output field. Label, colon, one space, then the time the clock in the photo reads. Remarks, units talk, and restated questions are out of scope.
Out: 9:15:56
